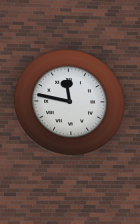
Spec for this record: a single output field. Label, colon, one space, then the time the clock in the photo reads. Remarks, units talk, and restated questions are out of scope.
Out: 11:47
